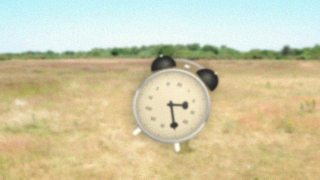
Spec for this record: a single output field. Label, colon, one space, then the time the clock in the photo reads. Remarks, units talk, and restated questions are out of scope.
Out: 2:25
